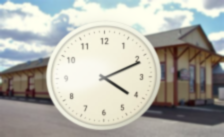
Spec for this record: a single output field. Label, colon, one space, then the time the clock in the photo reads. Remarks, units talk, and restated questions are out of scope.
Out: 4:11
